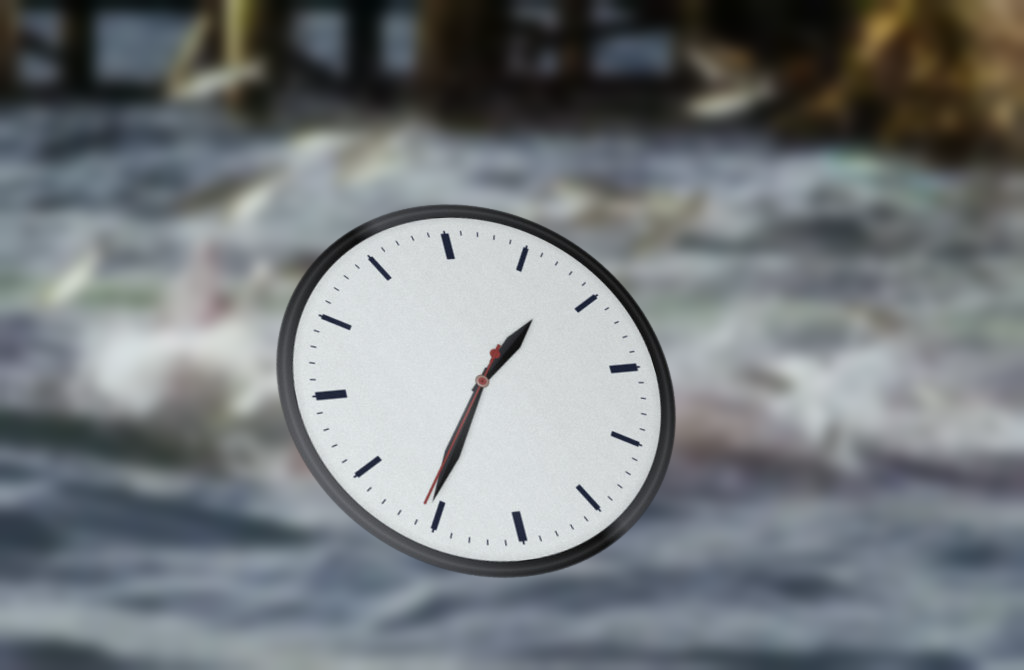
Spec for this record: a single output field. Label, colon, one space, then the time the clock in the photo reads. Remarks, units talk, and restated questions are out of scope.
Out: 1:35:36
